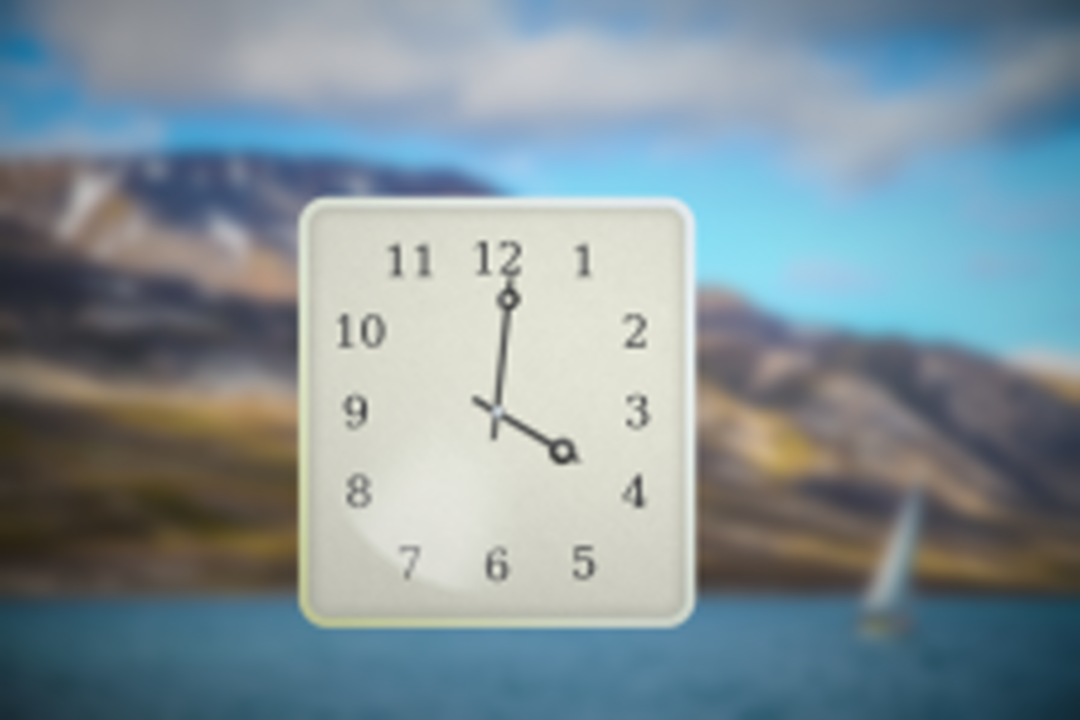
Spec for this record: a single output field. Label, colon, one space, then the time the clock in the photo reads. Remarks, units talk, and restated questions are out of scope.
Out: 4:01
